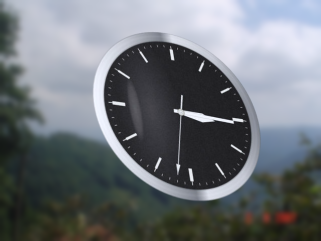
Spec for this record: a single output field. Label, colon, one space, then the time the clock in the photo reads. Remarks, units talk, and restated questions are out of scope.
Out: 3:15:32
